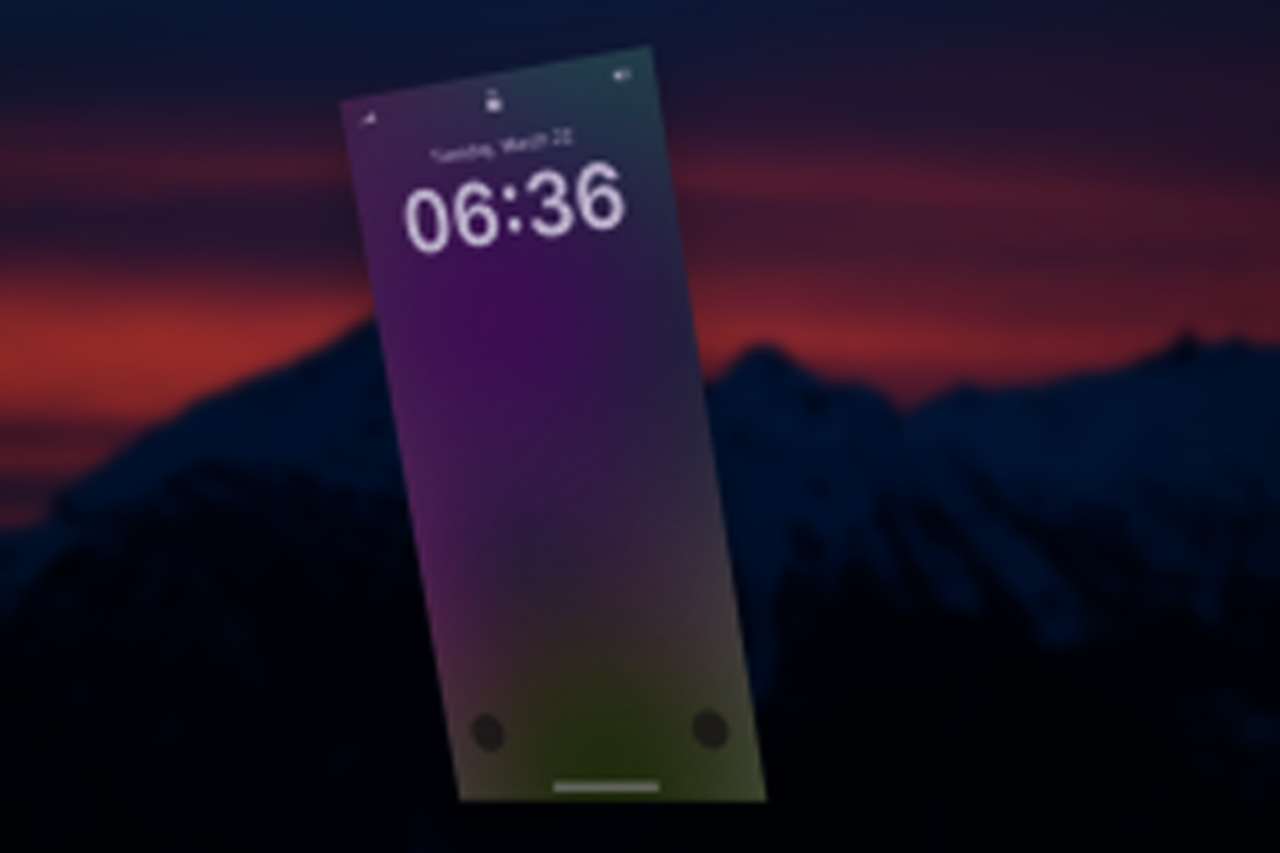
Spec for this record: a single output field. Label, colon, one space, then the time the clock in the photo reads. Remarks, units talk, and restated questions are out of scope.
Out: 6:36
